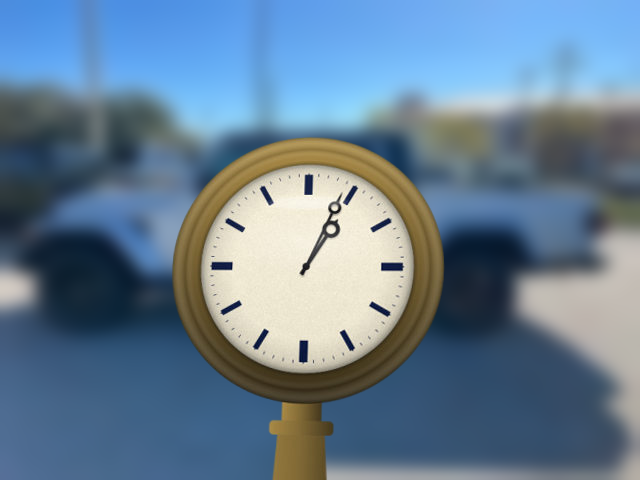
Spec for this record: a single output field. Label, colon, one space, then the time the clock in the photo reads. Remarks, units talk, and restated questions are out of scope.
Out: 1:04
